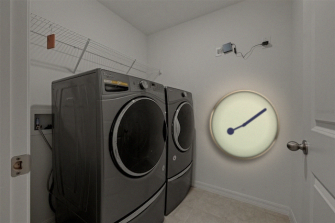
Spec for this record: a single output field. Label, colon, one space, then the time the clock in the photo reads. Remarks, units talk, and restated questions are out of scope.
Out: 8:09
